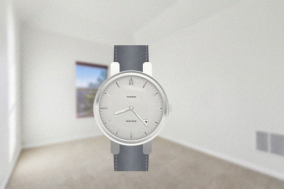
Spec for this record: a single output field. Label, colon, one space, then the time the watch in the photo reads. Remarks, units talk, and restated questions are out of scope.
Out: 8:23
